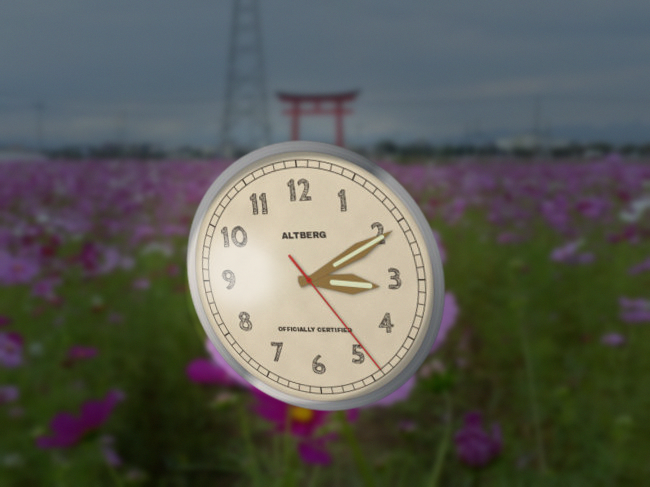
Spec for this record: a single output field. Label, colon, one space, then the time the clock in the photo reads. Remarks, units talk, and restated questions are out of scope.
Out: 3:10:24
